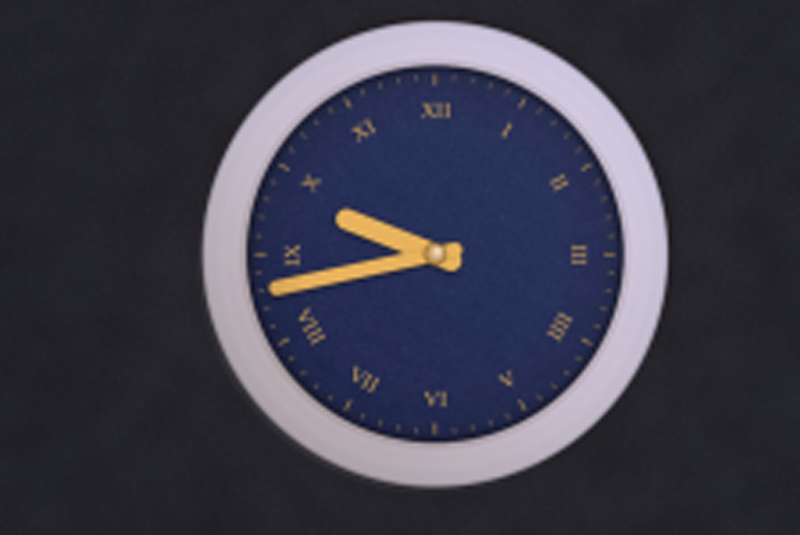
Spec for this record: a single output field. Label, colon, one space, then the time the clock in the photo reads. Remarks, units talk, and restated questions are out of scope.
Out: 9:43
